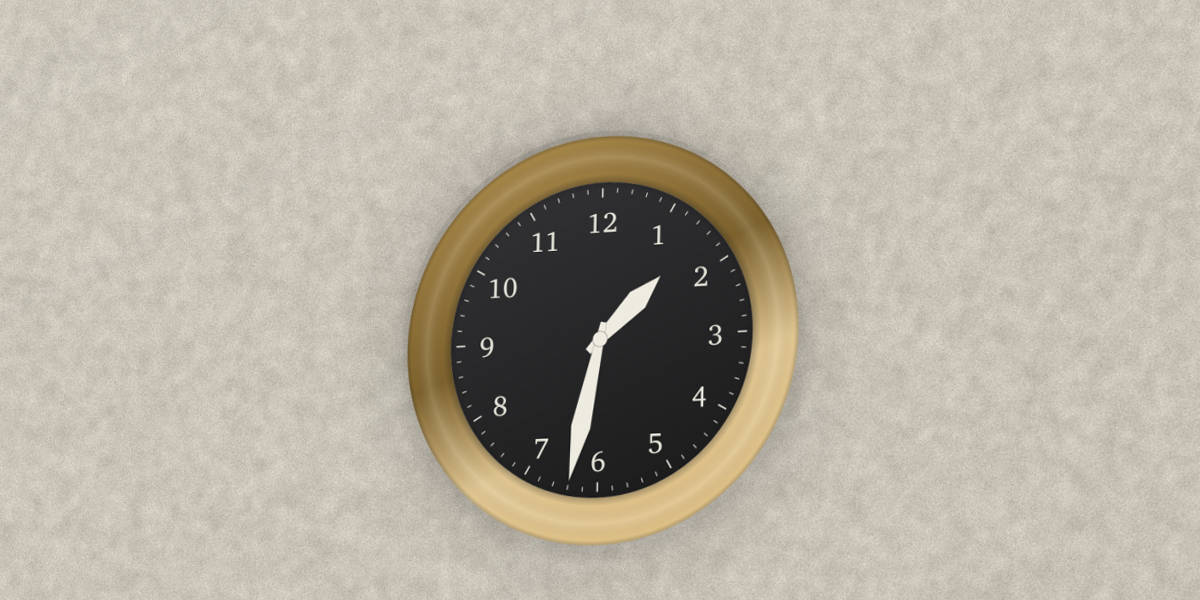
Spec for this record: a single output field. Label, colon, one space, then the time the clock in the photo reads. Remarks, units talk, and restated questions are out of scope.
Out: 1:32
